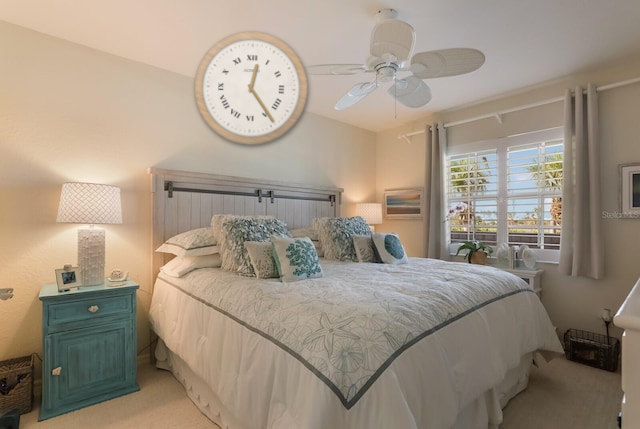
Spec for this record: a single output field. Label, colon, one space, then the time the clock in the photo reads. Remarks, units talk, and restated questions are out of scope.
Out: 12:24
